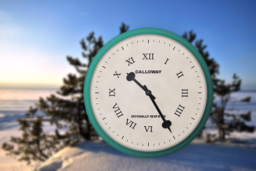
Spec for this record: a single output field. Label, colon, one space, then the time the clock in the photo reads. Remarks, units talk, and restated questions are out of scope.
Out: 10:25
